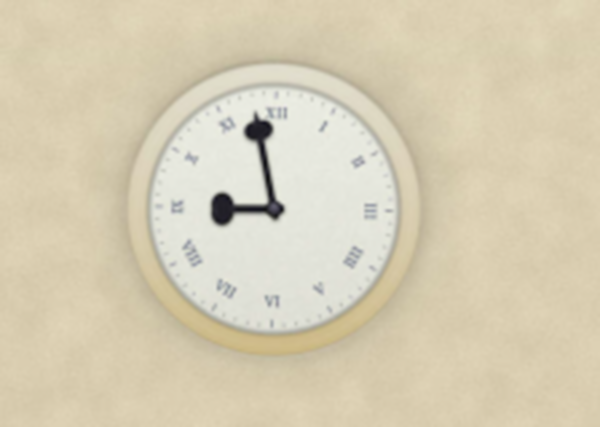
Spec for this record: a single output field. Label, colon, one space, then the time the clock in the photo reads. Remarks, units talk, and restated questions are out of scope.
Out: 8:58
